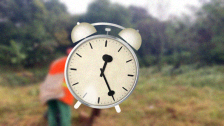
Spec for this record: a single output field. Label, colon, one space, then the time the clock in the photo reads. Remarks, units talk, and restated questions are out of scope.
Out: 12:25
